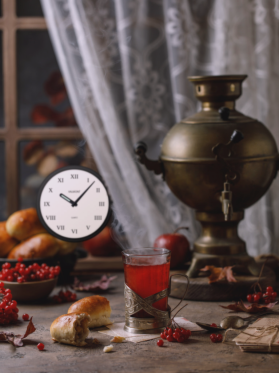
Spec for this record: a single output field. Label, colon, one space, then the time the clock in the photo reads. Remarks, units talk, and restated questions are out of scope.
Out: 10:07
